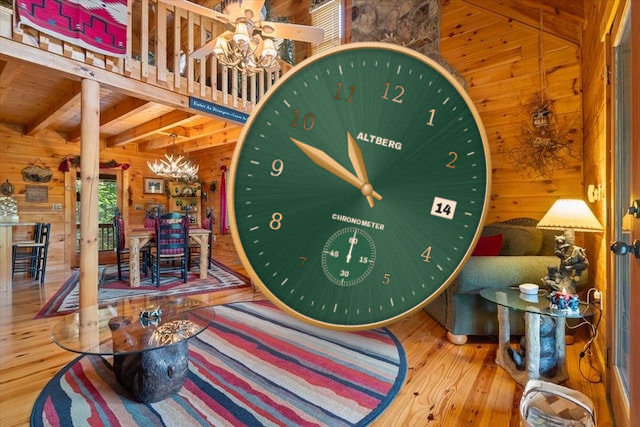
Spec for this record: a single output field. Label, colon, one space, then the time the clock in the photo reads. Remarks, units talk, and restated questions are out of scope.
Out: 10:48
